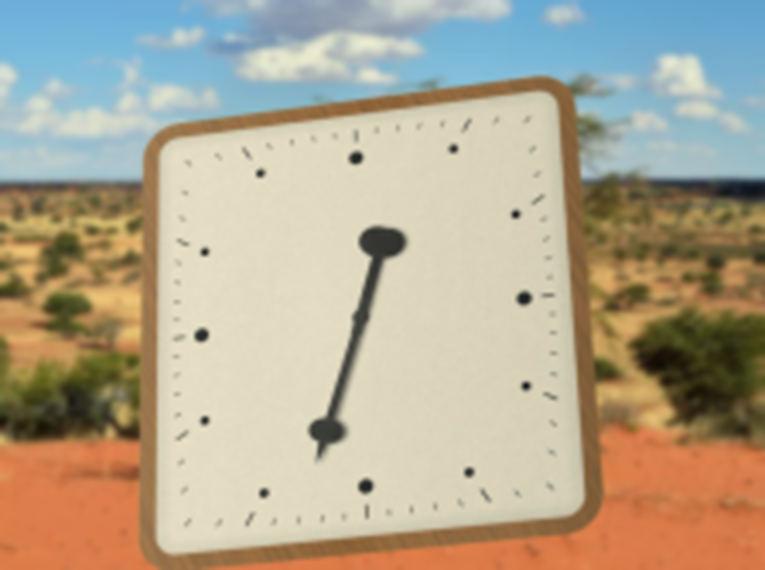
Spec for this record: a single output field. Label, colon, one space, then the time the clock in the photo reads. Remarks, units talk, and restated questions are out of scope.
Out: 12:33
